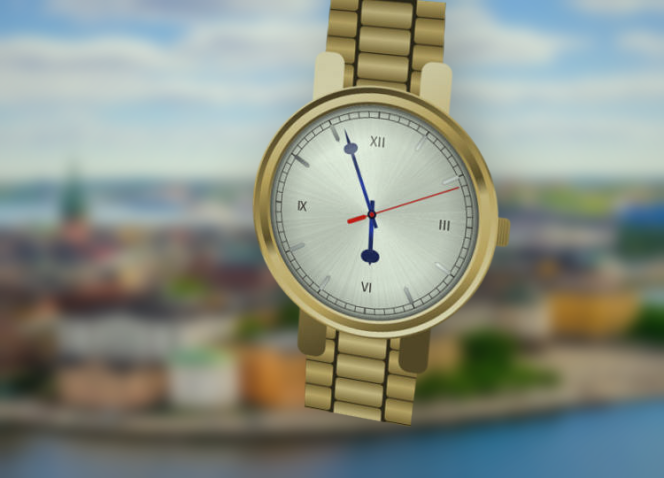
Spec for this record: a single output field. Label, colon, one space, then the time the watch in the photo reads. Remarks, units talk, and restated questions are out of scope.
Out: 5:56:11
